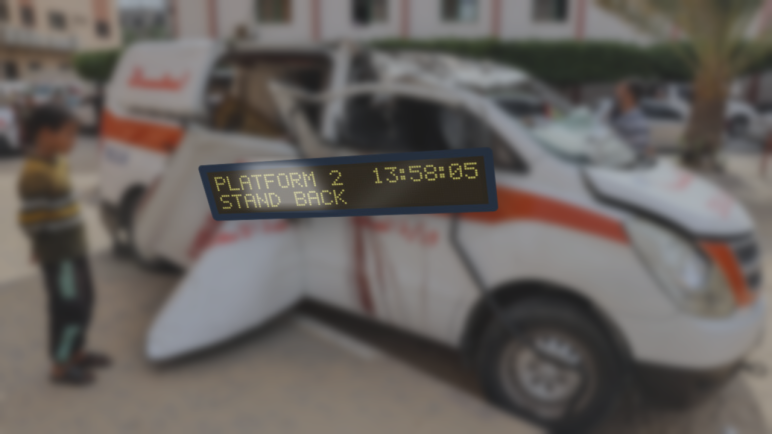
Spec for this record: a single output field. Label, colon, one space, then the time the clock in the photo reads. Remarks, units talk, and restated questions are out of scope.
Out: 13:58:05
